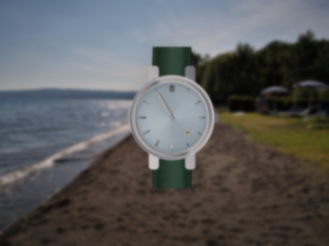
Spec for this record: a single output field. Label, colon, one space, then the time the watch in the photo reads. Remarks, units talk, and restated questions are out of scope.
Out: 10:55
